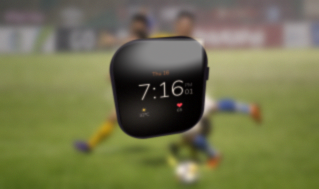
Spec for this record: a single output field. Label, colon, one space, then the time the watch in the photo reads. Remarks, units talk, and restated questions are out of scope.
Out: 7:16
